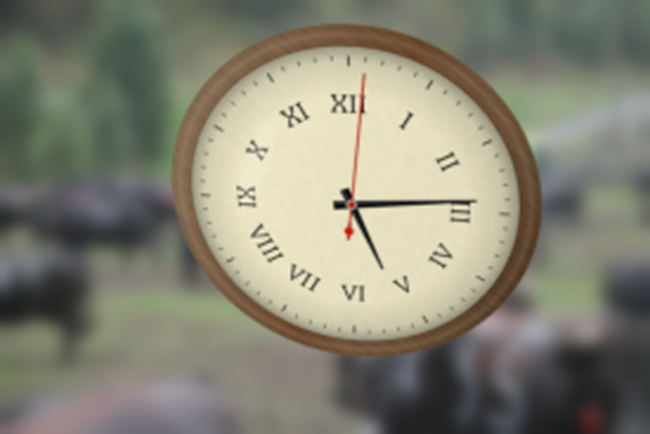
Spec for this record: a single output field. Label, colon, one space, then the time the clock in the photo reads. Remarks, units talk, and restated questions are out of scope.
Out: 5:14:01
